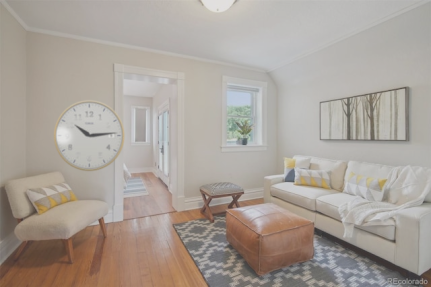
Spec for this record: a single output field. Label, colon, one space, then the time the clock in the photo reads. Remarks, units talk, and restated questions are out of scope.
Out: 10:14
